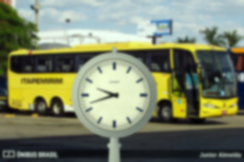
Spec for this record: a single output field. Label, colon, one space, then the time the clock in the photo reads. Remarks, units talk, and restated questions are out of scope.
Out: 9:42
